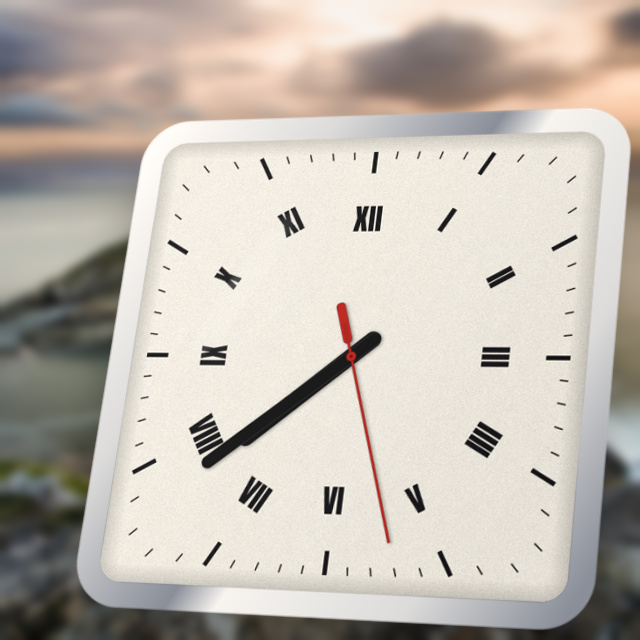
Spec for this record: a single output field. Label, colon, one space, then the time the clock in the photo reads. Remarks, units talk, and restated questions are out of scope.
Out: 7:38:27
